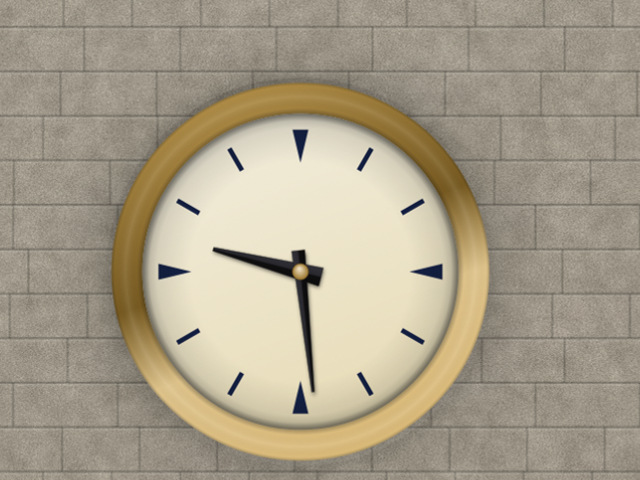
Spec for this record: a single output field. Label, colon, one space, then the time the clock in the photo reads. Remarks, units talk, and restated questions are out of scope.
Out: 9:29
